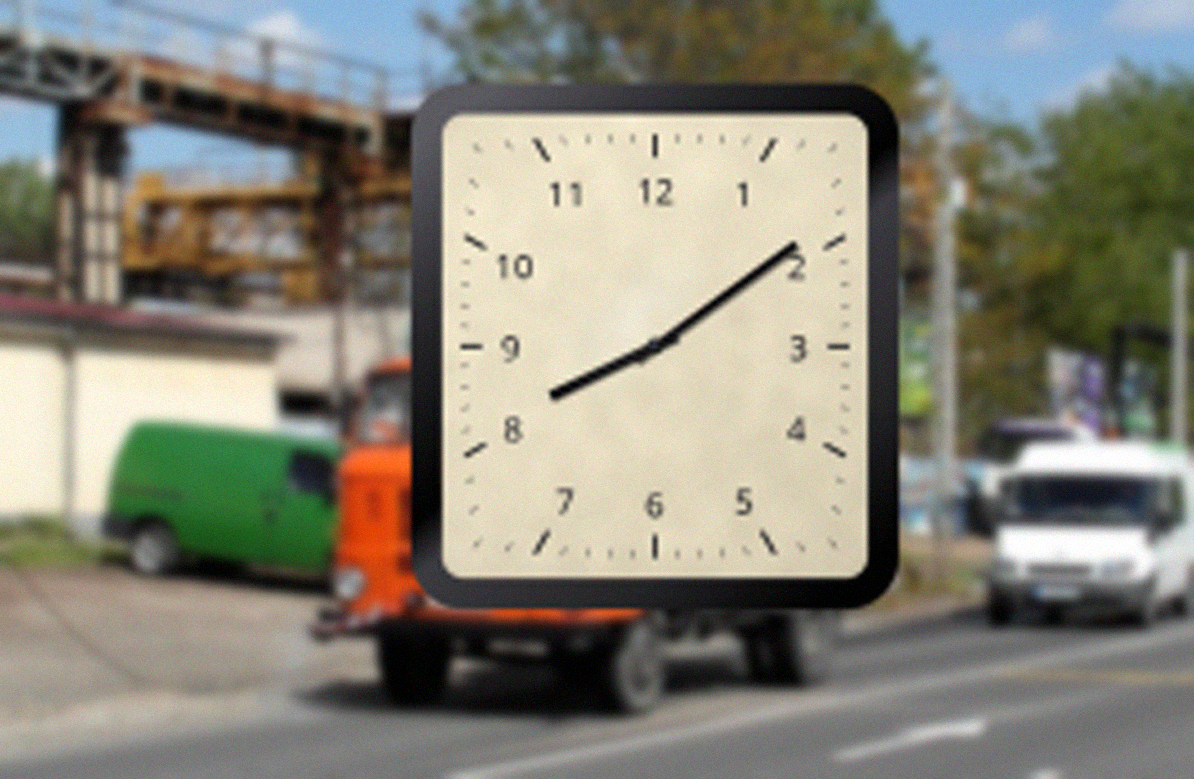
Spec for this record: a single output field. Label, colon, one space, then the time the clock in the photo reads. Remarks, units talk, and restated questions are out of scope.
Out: 8:09
